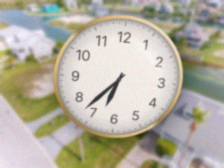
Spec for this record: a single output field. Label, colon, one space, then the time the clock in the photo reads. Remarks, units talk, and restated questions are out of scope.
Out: 6:37
